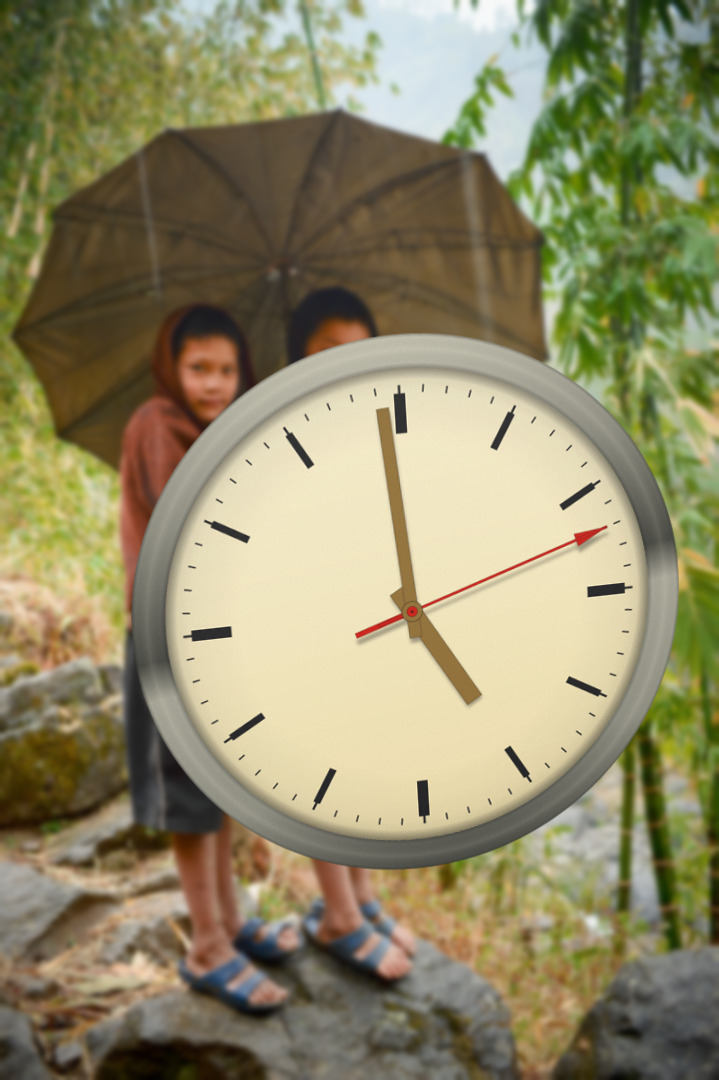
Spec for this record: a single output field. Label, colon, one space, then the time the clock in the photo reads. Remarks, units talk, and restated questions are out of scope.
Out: 4:59:12
